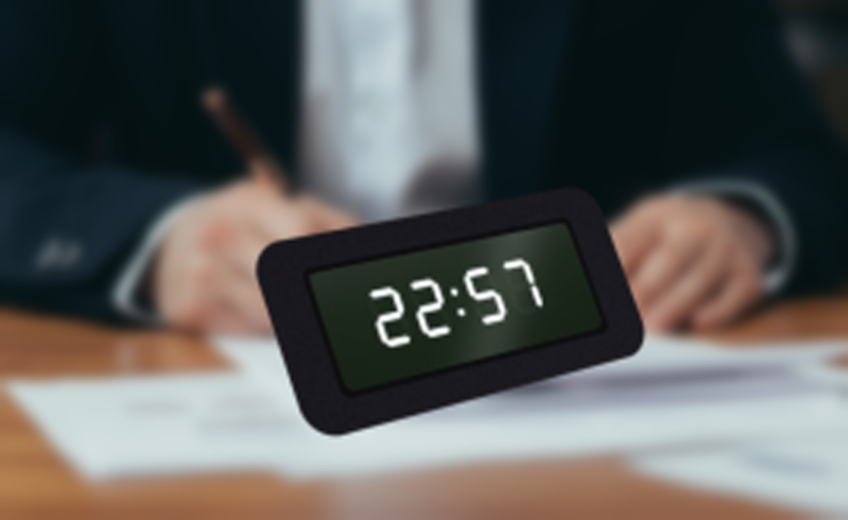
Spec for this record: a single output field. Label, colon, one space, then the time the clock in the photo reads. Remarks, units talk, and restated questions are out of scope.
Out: 22:57
